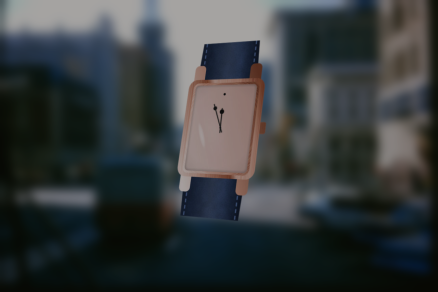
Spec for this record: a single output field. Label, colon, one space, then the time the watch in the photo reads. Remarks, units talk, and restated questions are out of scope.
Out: 11:56
